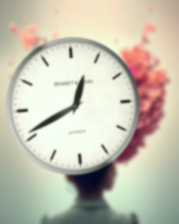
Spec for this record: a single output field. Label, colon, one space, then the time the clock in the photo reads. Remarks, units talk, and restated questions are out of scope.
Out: 12:41
